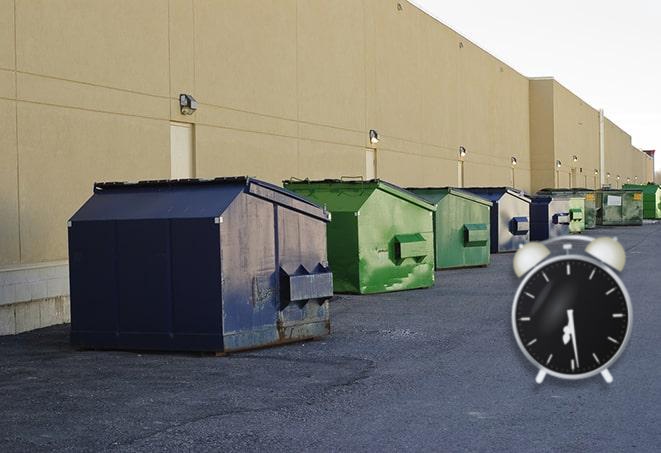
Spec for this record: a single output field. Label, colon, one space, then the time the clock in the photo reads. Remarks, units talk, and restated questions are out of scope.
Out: 6:29
